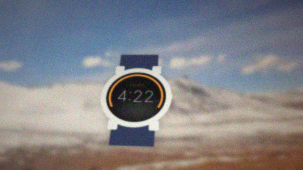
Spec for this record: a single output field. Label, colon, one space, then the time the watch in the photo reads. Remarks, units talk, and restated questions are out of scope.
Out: 4:22
